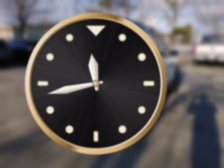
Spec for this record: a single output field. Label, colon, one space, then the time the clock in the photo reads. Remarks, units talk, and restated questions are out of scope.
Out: 11:43
